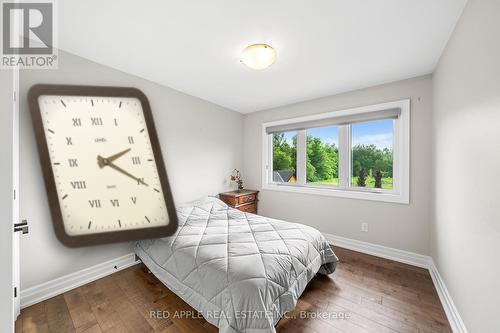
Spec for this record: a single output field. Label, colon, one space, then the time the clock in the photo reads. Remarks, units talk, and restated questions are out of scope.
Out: 2:20
